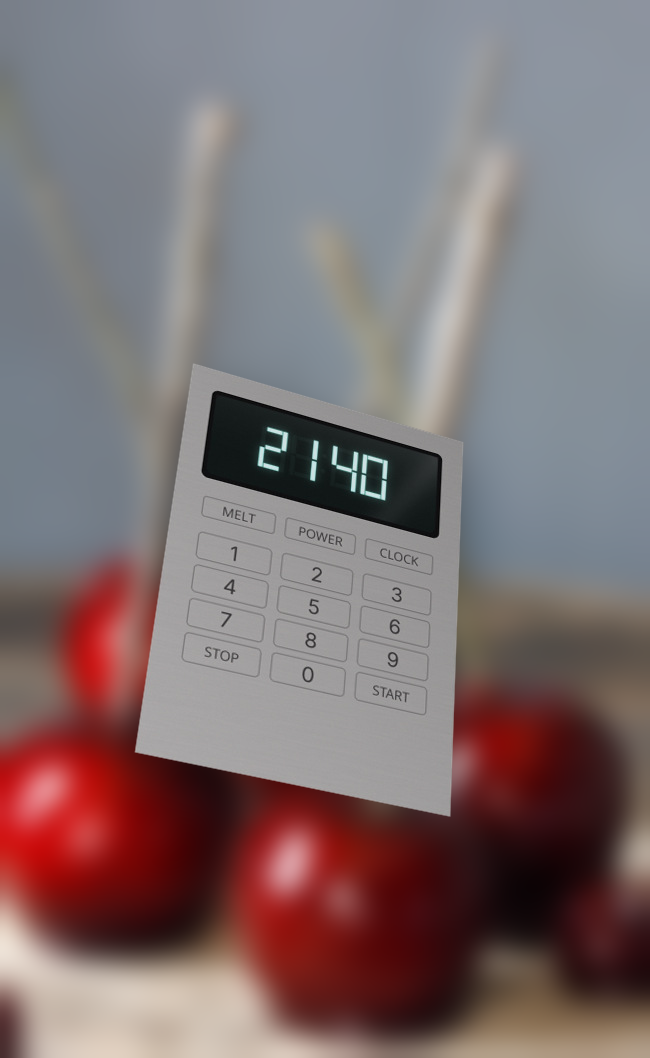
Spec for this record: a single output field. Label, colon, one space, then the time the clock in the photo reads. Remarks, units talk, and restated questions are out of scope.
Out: 21:40
